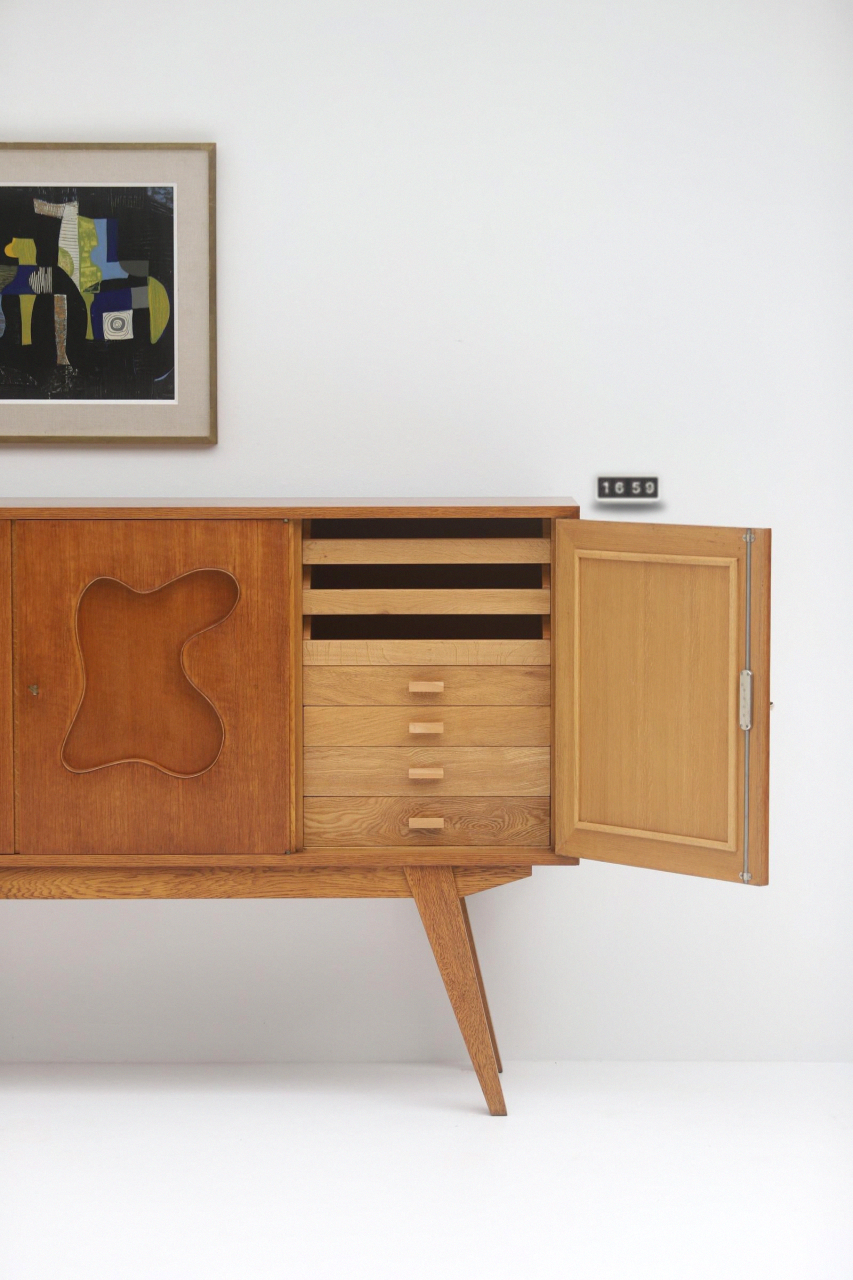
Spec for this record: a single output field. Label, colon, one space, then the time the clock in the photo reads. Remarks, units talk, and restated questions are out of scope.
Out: 16:59
